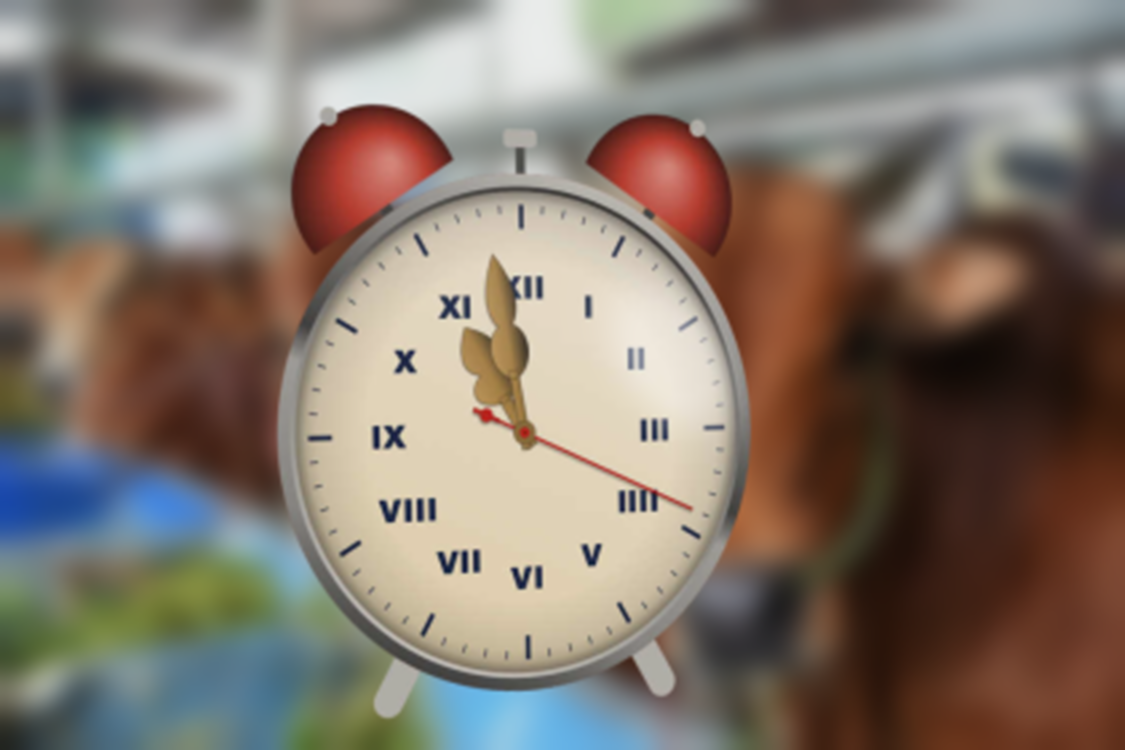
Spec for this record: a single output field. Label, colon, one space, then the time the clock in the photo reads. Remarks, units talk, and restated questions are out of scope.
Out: 10:58:19
